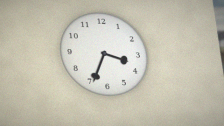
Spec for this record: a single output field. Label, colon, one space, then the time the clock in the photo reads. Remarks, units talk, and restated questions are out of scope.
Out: 3:34
